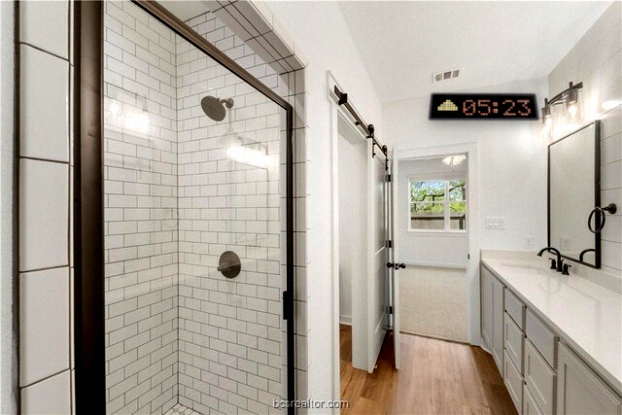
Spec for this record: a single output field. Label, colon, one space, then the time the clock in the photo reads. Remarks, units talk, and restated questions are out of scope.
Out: 5:23
